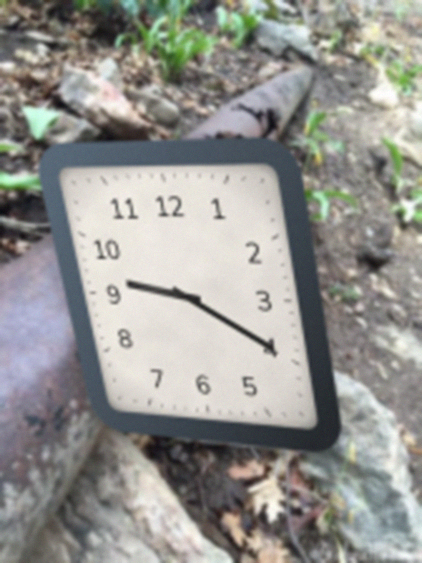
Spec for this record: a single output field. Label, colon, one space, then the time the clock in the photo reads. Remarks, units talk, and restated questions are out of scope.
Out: 9:20
